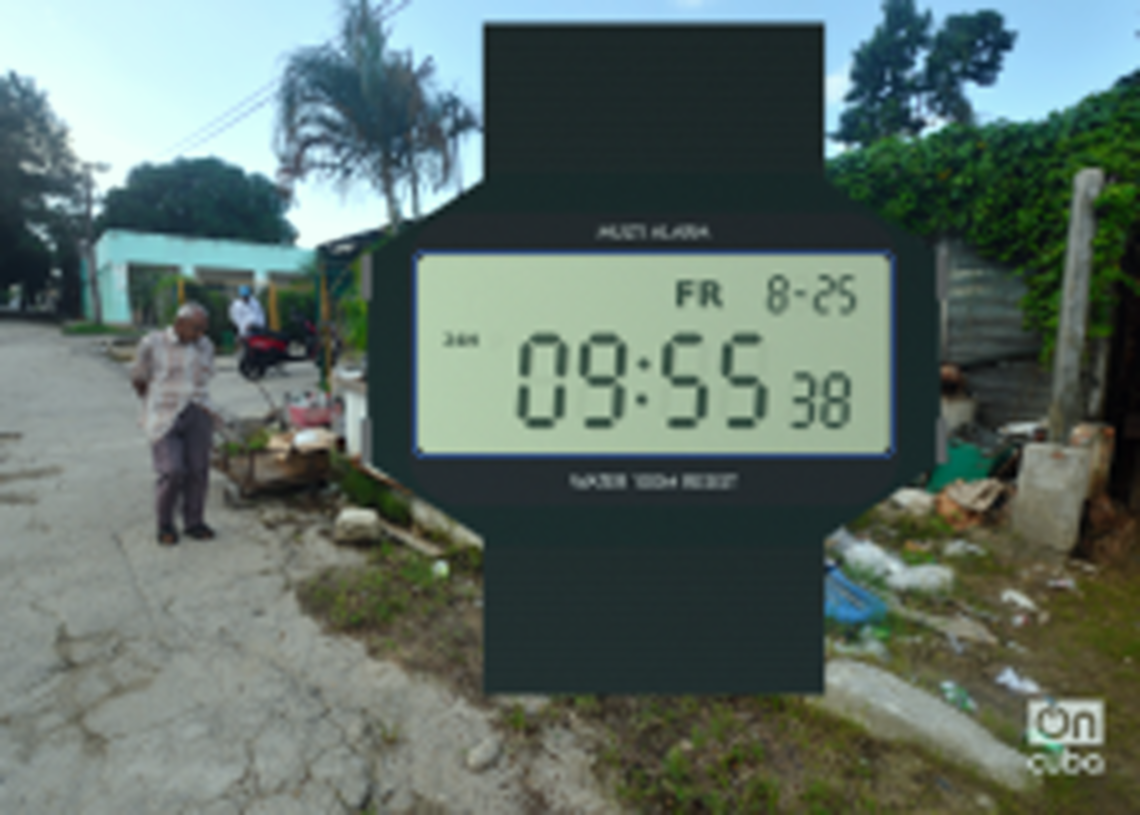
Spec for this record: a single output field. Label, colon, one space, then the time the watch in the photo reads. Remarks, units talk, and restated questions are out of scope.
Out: 9:55:38
